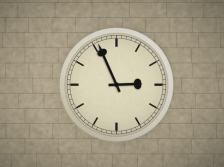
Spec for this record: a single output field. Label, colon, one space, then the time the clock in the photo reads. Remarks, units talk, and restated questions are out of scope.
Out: 2:56
